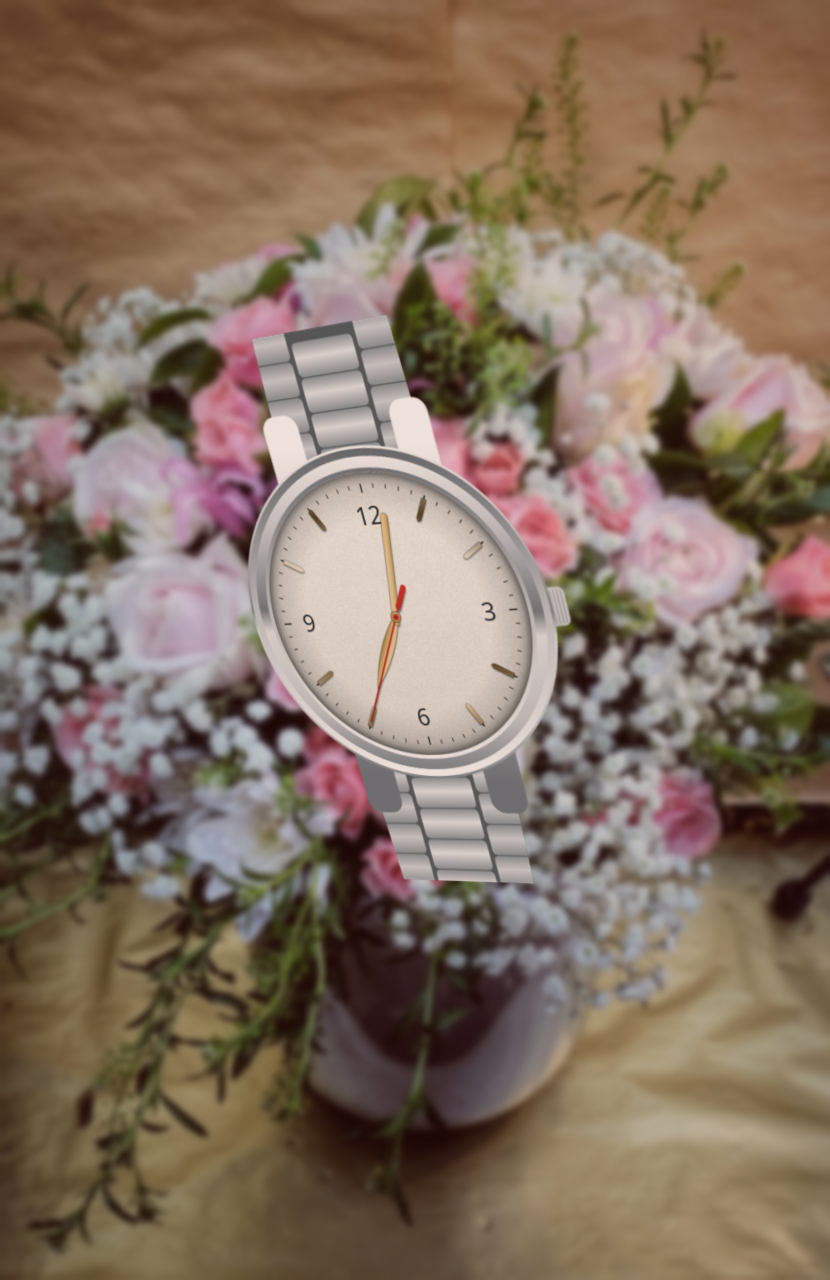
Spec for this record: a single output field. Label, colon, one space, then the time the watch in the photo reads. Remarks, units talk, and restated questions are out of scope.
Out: 7:01:35
